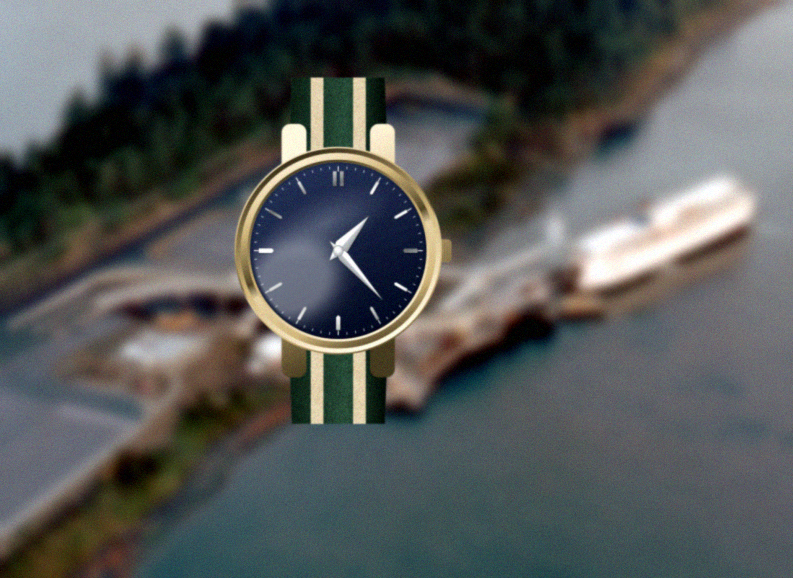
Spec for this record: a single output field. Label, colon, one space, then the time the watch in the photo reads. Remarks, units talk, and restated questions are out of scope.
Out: 1:23
